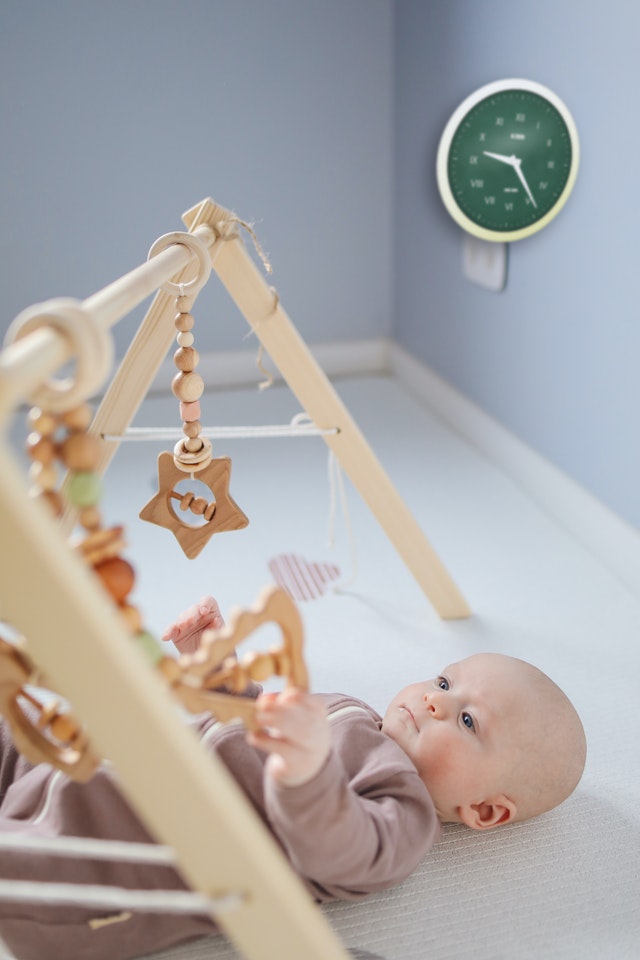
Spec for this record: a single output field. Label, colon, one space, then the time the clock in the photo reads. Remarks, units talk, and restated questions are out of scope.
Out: 9:24
